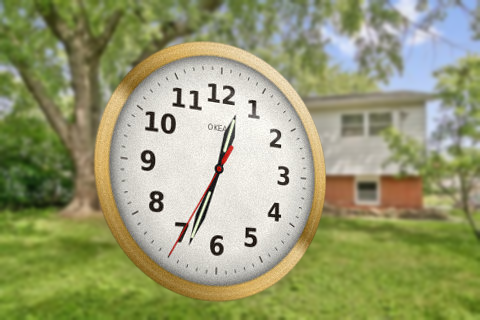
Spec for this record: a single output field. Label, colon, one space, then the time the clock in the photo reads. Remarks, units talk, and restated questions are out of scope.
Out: 12:33:35
